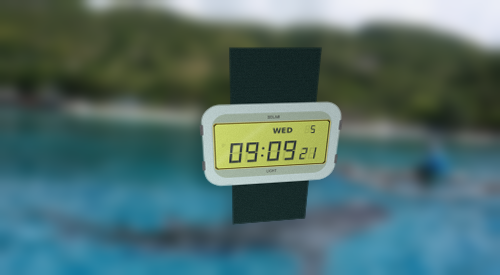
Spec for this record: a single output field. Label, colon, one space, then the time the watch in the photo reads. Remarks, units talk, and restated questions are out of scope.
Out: 9:09:21
